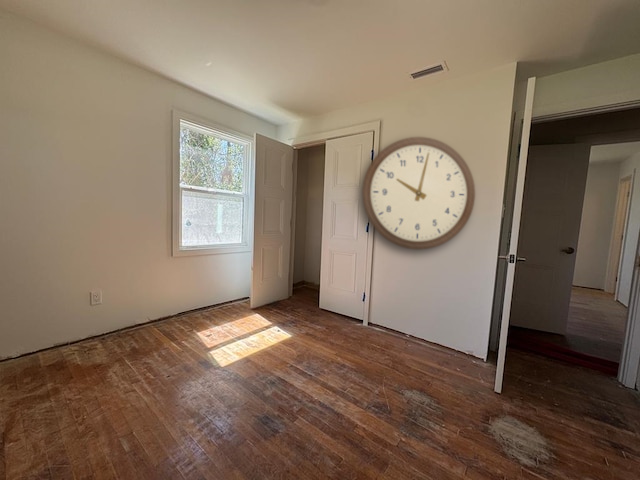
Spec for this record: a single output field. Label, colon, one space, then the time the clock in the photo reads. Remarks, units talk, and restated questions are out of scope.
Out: 10:02
